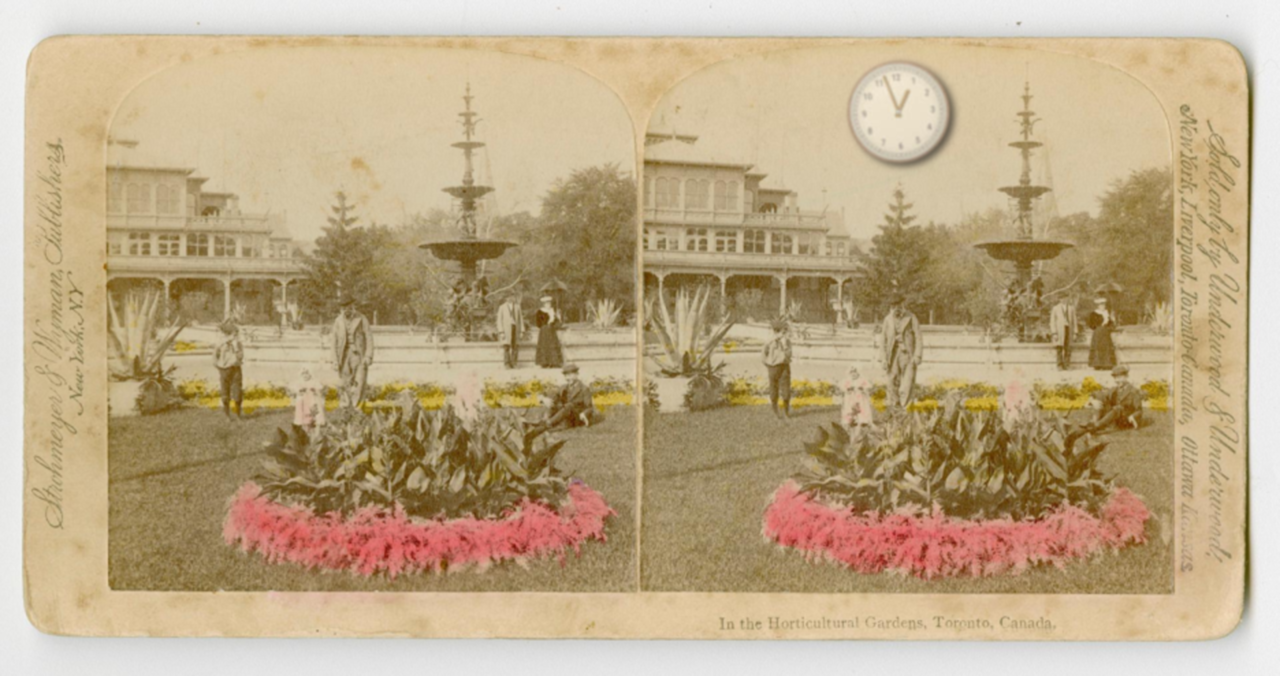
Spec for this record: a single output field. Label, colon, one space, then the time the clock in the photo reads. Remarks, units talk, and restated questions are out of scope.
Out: 12:57
